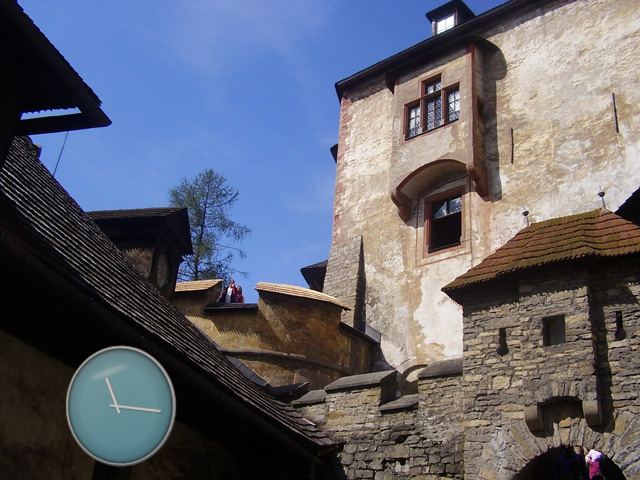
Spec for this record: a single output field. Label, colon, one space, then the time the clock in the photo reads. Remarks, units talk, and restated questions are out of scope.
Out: 11:16
